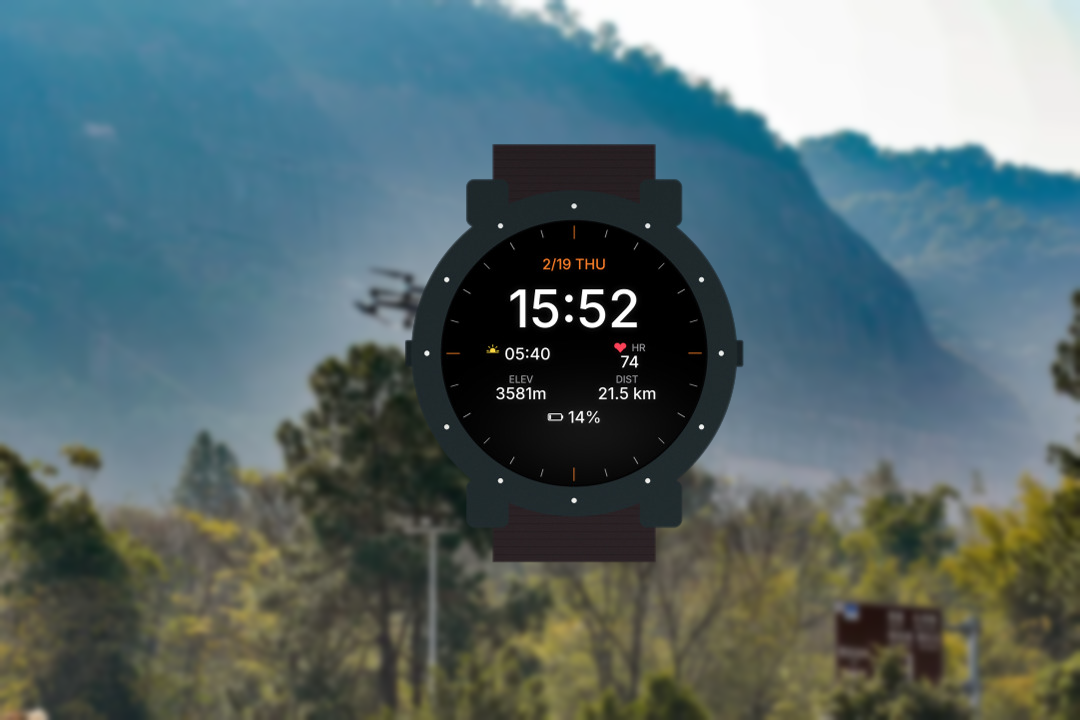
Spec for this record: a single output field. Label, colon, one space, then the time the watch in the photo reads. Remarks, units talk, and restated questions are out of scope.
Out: 15:52
